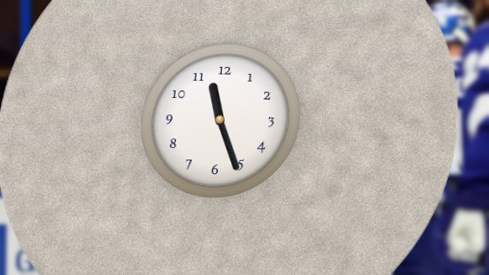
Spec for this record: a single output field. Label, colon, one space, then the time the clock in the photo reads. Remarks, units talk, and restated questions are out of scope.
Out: 11:26
